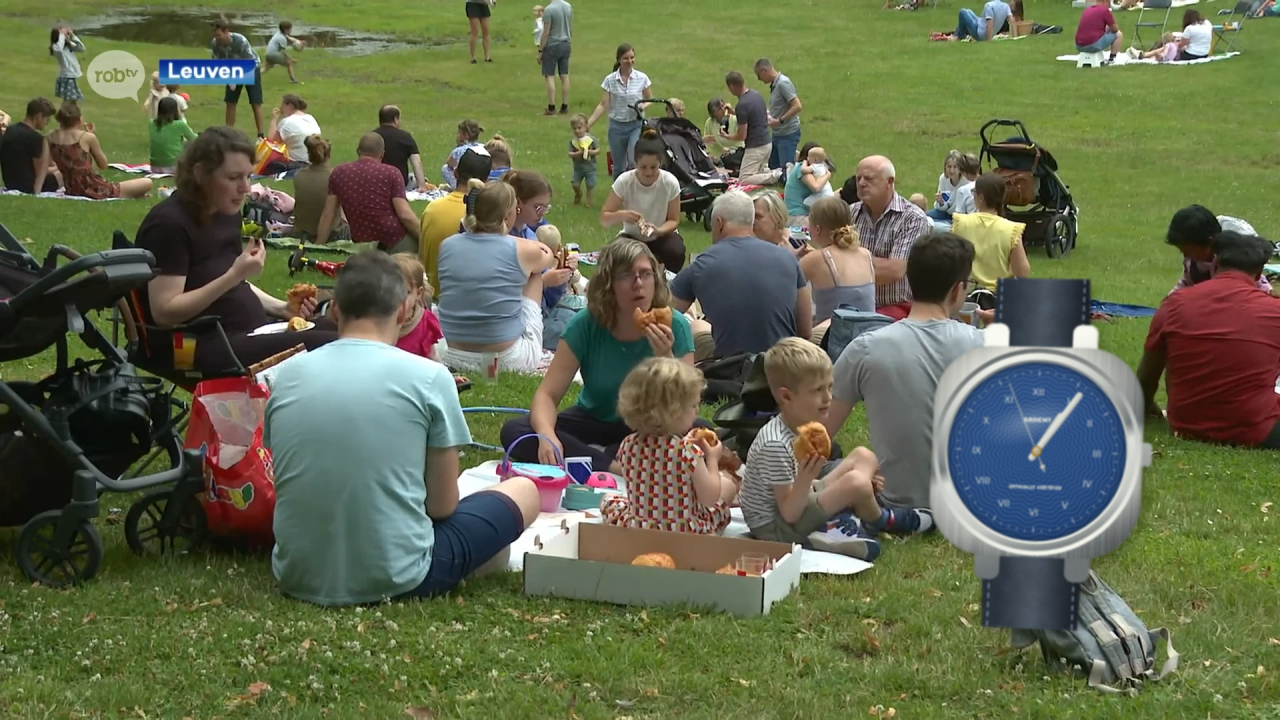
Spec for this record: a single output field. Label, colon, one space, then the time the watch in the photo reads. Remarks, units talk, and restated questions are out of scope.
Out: 1:05:56
